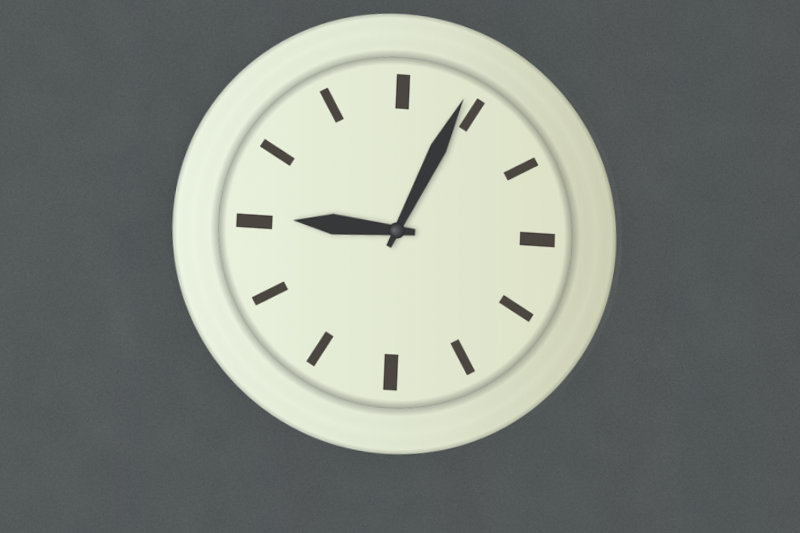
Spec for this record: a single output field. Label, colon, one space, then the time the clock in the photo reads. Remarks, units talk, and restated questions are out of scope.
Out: 9:04
